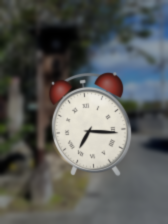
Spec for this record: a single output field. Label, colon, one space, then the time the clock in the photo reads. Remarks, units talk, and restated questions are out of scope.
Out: 7:16
